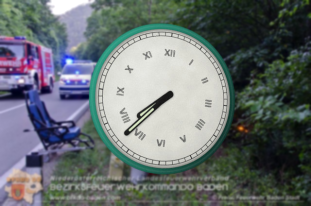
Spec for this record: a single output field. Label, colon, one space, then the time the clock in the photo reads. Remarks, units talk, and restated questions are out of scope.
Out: 7:37
